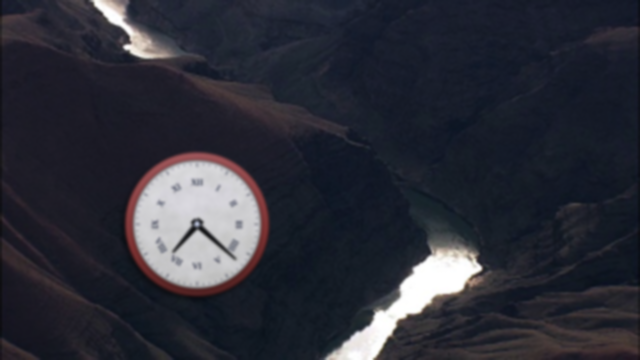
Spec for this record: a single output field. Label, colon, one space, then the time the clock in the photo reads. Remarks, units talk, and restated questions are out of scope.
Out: 7:22
